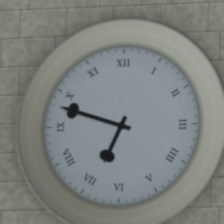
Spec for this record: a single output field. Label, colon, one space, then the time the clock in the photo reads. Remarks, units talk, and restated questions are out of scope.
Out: 6:48
